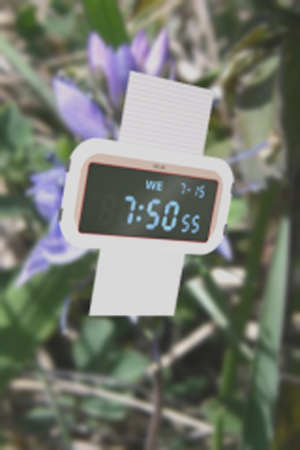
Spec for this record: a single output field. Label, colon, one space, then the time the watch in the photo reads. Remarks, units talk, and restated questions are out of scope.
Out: 7:50:55
